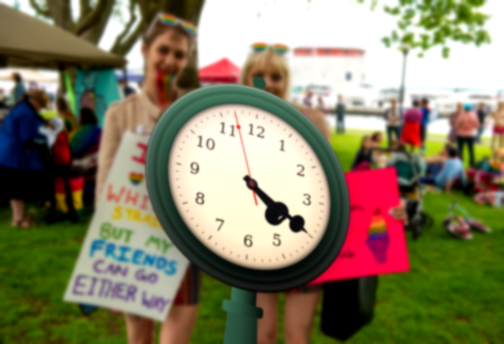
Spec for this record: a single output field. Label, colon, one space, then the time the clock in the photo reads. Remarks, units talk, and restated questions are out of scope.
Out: 4:19:57
